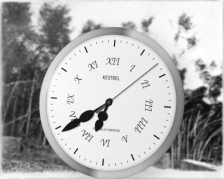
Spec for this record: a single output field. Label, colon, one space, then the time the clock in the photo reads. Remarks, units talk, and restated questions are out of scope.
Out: 6:39:08
